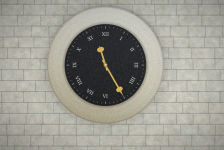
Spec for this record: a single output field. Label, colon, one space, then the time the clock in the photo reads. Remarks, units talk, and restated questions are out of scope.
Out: 11:25
